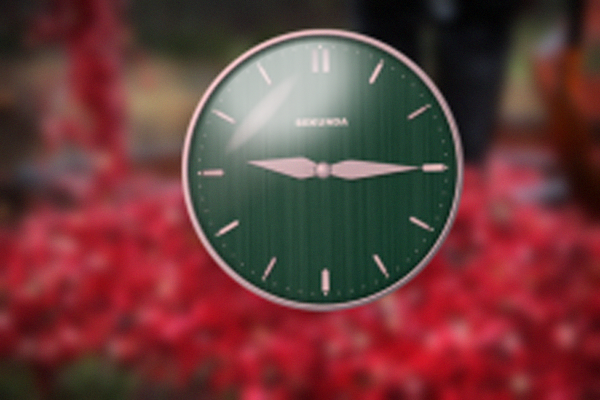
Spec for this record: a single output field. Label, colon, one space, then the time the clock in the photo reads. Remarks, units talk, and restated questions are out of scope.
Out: 9:15
